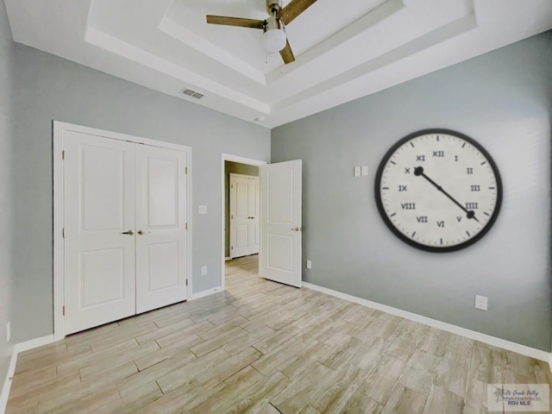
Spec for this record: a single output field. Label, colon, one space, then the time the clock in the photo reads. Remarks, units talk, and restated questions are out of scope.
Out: 10:22
